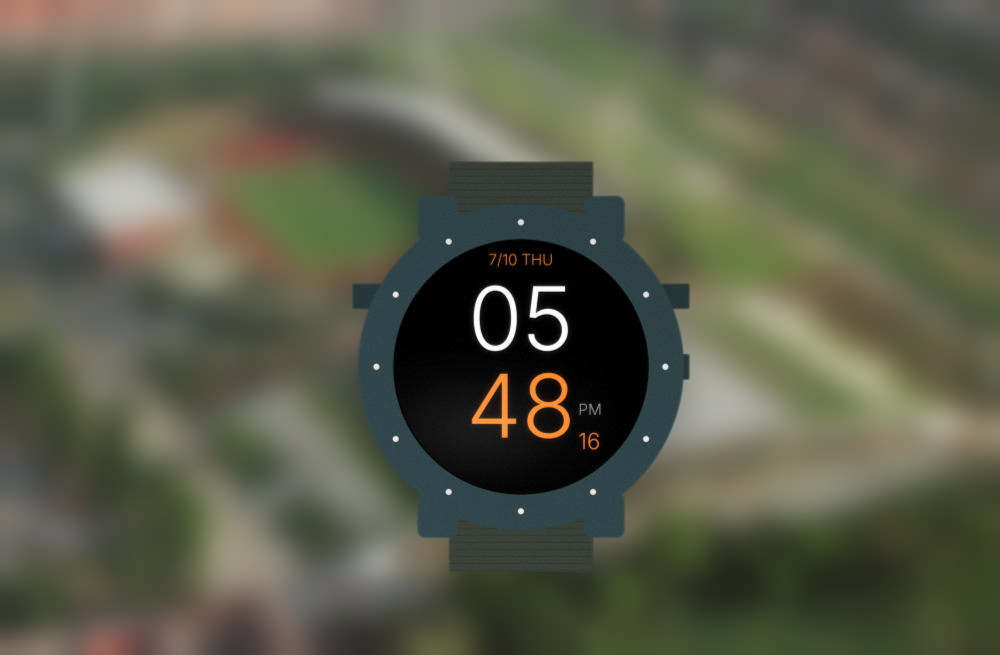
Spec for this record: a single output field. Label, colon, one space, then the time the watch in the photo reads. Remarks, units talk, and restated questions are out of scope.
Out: 5:48:16
